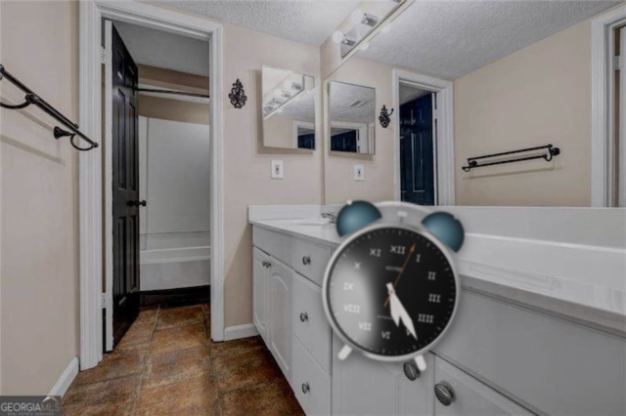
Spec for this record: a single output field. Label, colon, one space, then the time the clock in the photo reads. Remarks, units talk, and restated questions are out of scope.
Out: 5:24:03
